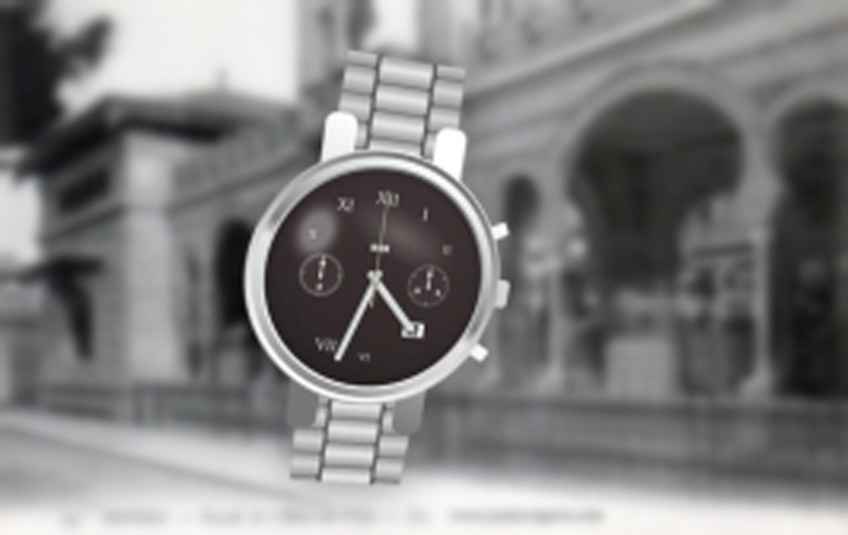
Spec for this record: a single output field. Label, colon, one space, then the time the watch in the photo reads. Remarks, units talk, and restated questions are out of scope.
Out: 4:33
